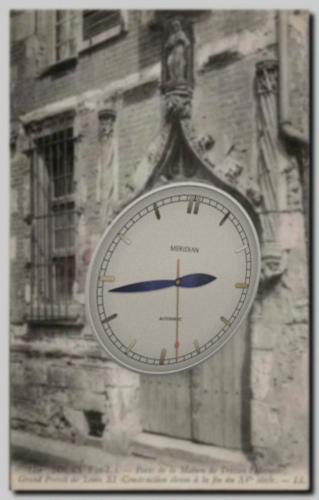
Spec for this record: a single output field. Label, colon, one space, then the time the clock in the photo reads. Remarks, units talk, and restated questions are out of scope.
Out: 2:43:28
